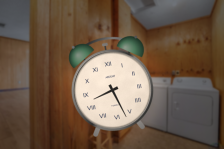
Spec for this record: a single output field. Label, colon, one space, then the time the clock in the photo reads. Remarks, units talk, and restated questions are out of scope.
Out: 8:27
